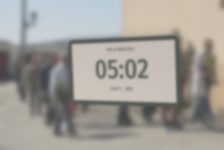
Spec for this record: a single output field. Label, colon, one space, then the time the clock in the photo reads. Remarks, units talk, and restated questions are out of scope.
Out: 5:02
